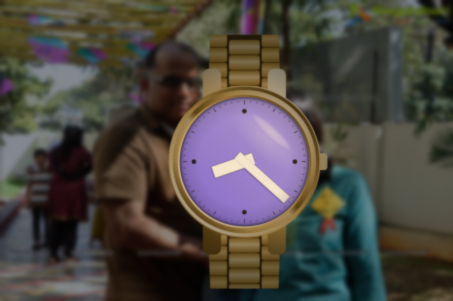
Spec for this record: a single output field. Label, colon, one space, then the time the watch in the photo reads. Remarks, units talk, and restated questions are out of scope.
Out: 8:22
